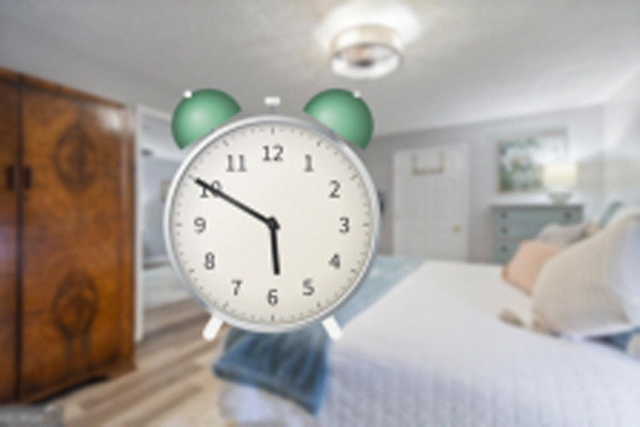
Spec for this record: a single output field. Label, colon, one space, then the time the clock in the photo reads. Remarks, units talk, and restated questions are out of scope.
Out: 5:50
